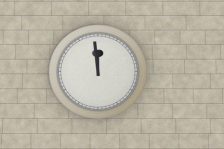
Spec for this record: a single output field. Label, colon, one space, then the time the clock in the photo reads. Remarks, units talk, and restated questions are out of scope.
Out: 11:59
